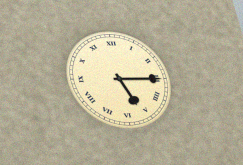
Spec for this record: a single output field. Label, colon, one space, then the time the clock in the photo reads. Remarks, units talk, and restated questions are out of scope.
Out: 5:15
